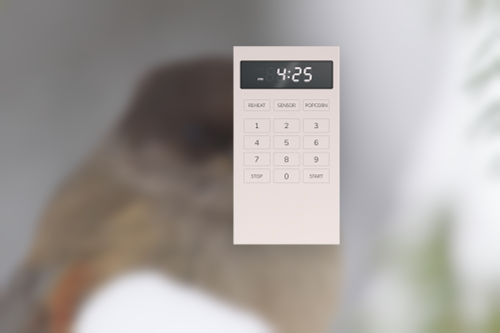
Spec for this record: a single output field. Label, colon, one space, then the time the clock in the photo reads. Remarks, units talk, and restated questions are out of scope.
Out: 4:25
